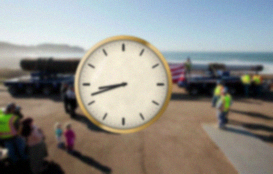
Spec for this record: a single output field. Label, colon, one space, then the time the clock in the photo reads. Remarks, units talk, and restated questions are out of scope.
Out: 8:42
